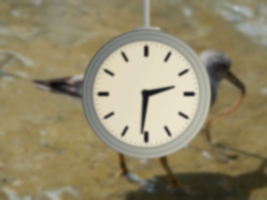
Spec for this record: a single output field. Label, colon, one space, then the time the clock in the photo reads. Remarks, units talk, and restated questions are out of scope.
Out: 2:31
